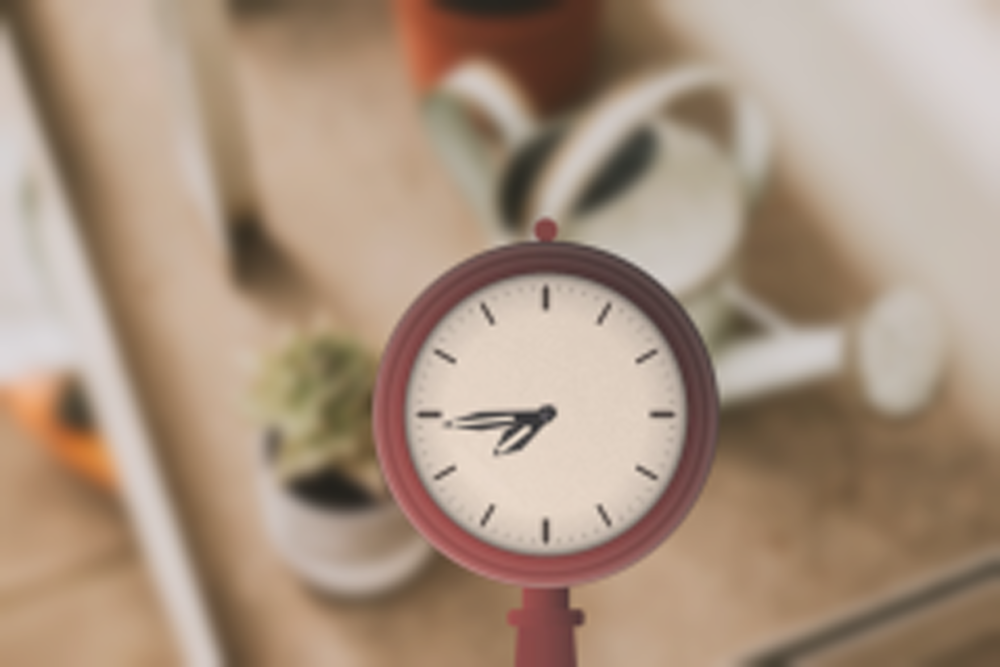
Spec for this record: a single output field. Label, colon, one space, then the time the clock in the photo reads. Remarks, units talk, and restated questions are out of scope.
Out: 7:44
